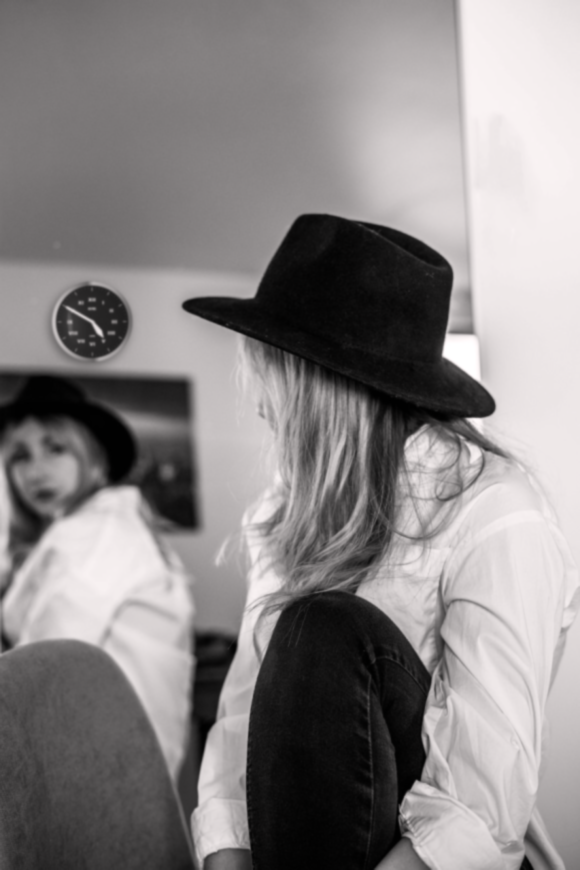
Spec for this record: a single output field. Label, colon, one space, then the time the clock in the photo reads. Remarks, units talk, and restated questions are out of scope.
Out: 4:50
